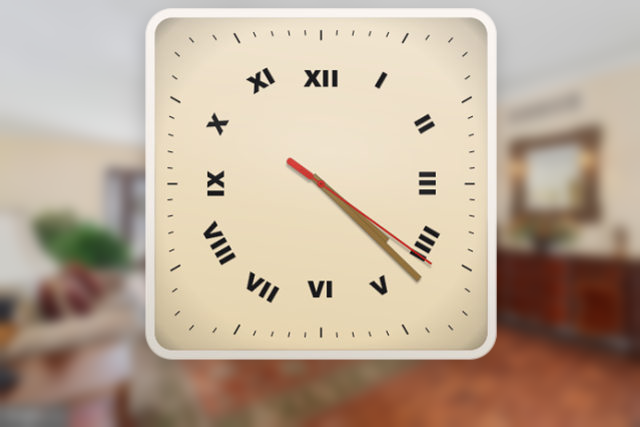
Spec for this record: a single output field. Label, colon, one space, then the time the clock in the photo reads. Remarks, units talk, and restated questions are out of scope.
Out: 4:22:21
